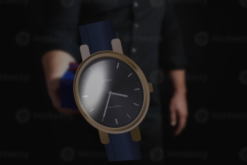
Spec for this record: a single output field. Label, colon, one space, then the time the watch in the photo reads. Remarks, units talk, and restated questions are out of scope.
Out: 3:35
